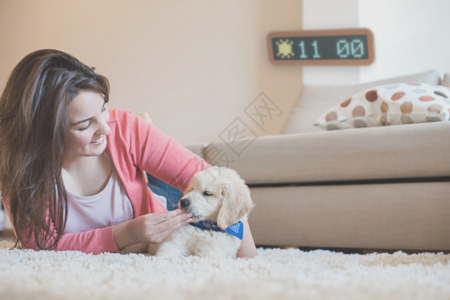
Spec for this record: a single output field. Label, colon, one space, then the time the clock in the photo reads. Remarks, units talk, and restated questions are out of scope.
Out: 11:00
